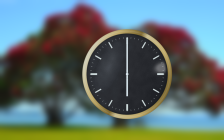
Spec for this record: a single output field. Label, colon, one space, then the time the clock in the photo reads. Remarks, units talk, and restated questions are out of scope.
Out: 6:00
